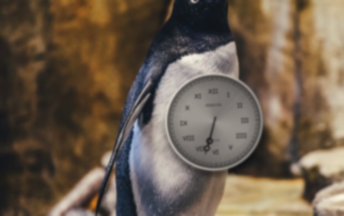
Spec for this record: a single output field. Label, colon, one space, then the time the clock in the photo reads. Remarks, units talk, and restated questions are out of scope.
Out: 6:33
